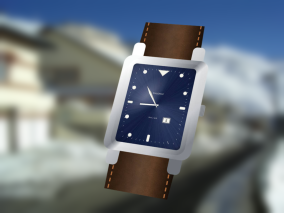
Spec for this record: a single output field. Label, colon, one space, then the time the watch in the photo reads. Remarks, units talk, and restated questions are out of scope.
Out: 8:54
